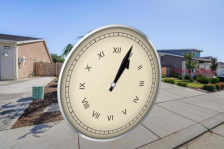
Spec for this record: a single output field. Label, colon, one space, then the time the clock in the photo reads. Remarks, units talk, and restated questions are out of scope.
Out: 1:04
